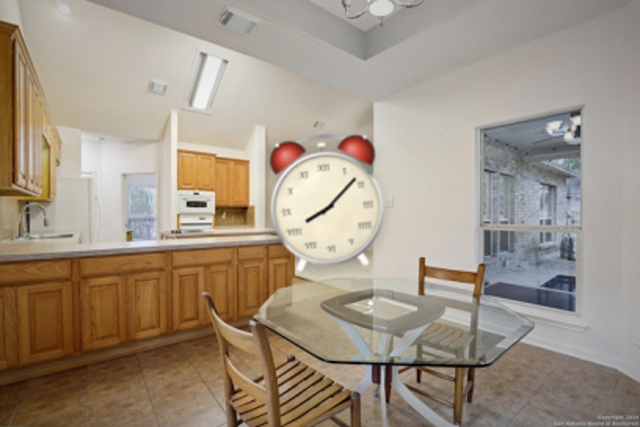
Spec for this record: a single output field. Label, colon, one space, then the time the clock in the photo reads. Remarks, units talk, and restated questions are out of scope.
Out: 8:08
